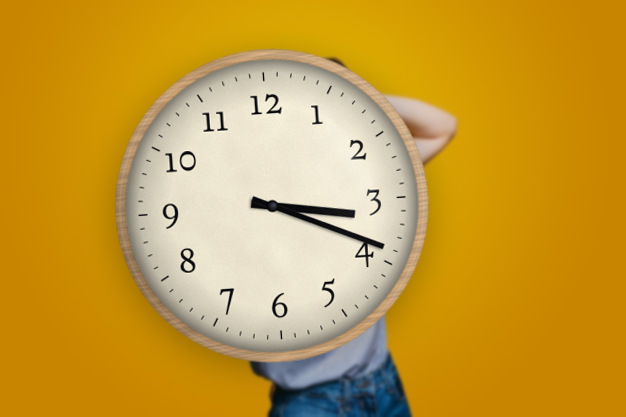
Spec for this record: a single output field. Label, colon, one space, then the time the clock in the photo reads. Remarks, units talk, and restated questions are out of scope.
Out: 3:19
